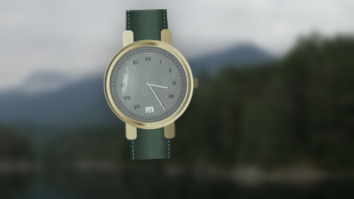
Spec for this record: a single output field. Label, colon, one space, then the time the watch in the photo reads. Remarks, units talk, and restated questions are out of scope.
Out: 3:25
